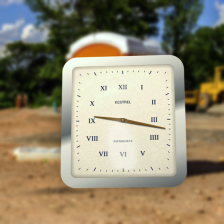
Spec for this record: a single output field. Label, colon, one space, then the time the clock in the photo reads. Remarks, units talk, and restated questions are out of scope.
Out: 9:17
